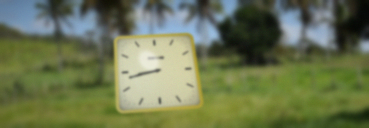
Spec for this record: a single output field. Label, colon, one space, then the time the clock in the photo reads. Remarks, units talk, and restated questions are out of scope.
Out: 8:43
